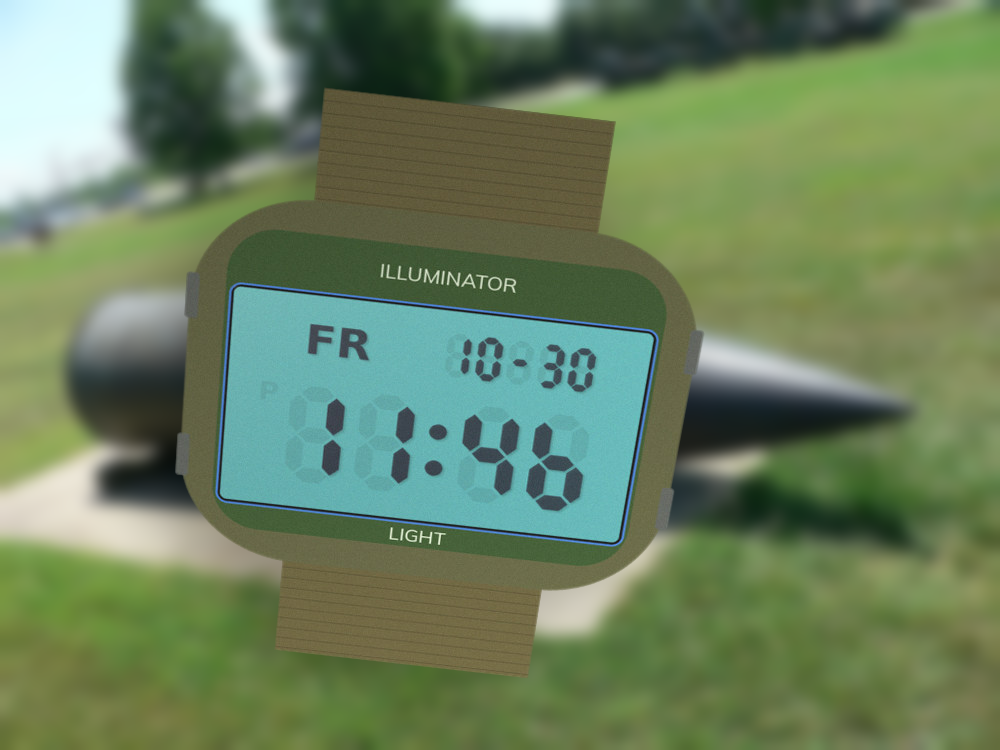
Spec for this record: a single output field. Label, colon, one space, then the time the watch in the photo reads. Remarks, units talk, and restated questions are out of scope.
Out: 11:46
